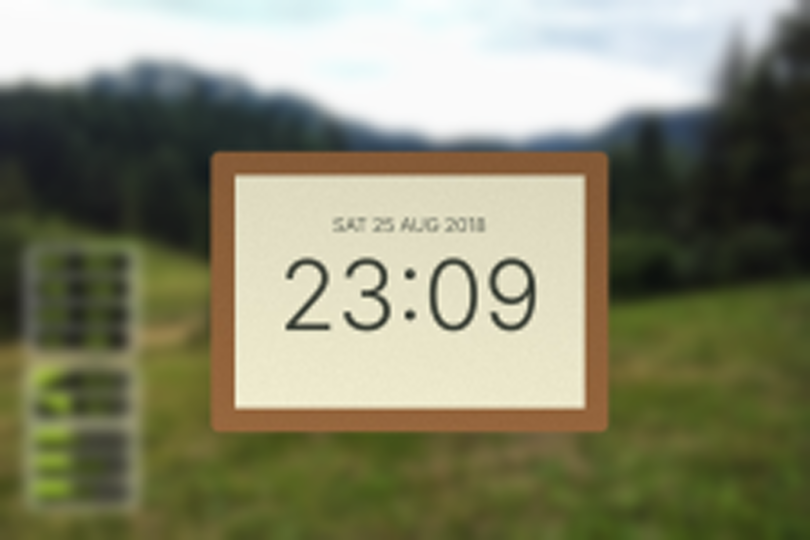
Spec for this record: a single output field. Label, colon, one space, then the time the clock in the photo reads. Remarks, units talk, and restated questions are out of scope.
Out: 23:09
